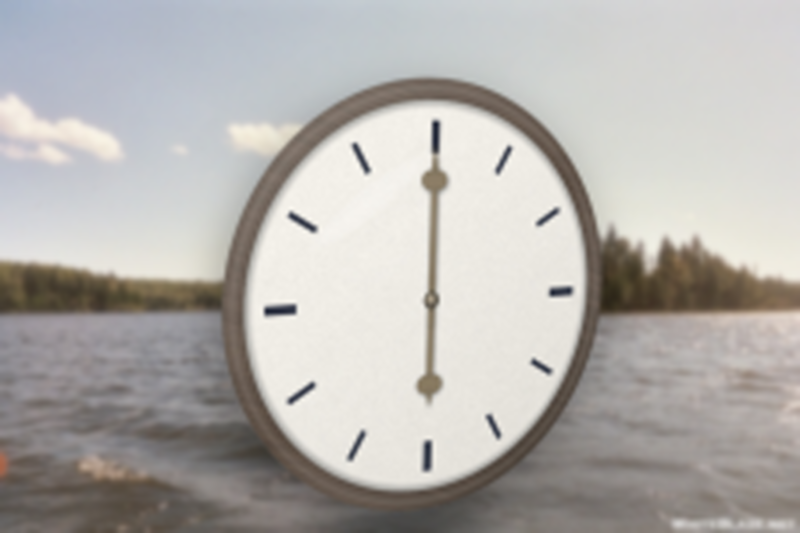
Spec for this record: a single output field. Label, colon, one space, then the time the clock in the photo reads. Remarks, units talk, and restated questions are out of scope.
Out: 6:00
